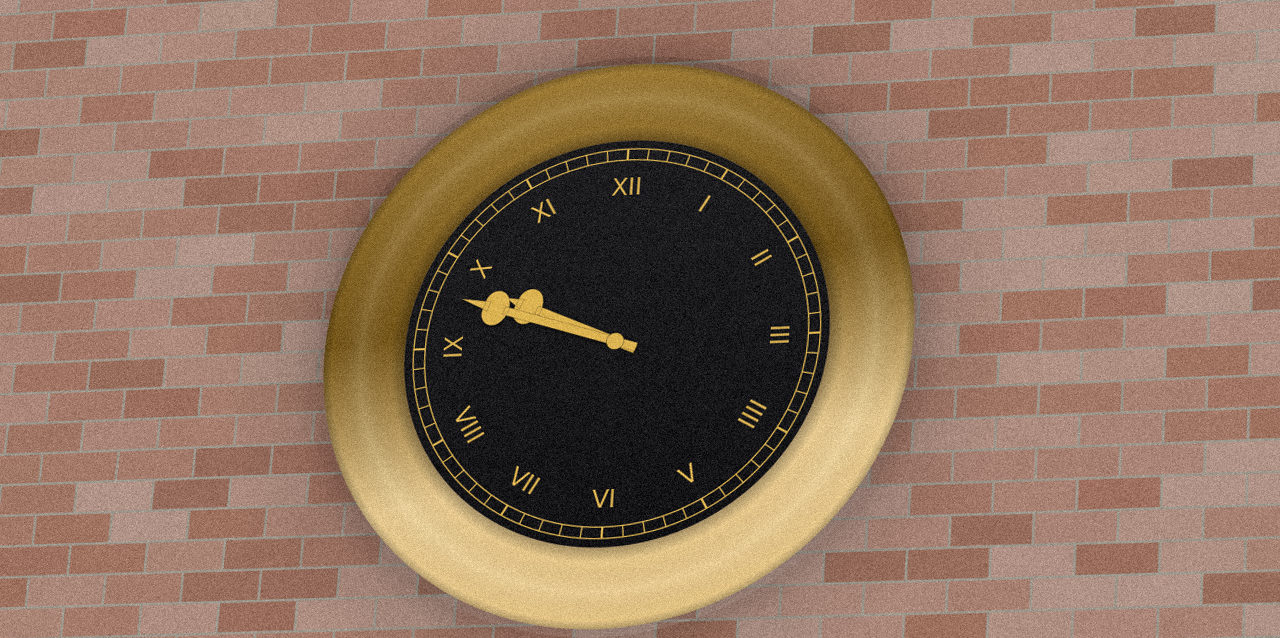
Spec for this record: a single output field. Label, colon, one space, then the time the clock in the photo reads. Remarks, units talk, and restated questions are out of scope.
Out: 9:48
